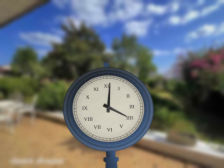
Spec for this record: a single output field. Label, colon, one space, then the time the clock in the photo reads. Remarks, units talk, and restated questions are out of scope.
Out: 4:01
